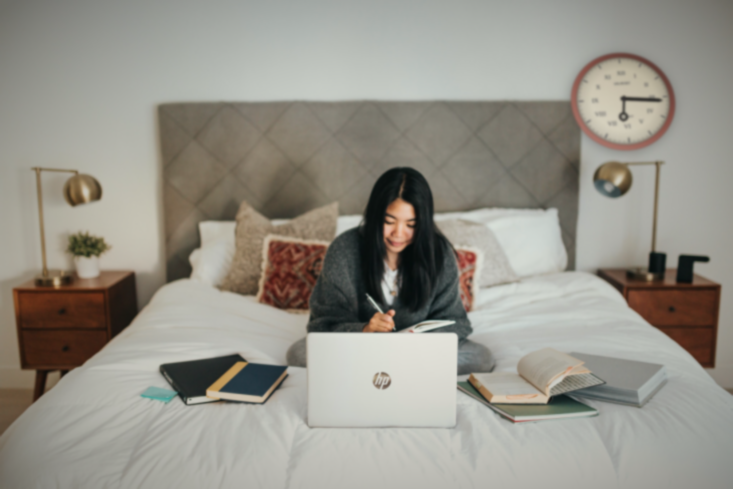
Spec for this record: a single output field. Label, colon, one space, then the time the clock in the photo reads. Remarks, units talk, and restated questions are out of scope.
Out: 6:16
